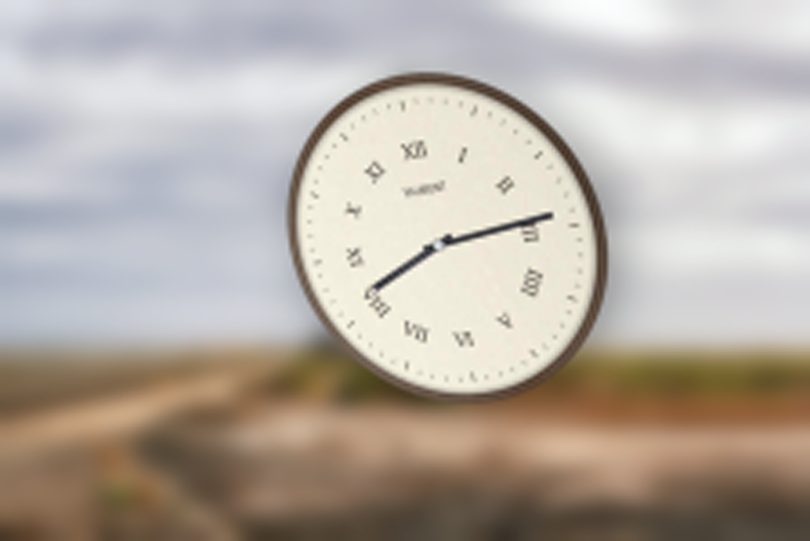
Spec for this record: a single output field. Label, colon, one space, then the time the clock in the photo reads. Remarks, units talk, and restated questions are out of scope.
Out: 8:14
